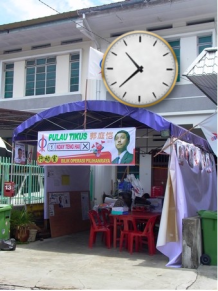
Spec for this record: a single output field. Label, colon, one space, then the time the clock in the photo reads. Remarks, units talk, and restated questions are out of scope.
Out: 10:38
